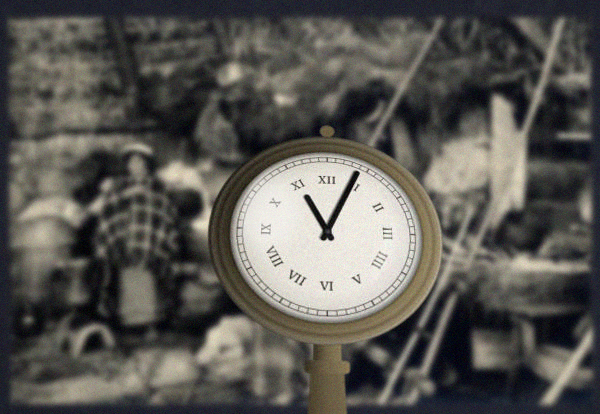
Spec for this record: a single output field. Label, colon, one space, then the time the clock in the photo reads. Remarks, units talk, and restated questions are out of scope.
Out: 11:04
